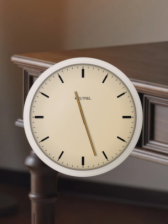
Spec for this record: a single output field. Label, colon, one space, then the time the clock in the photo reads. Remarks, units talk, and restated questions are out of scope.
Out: 11:27
